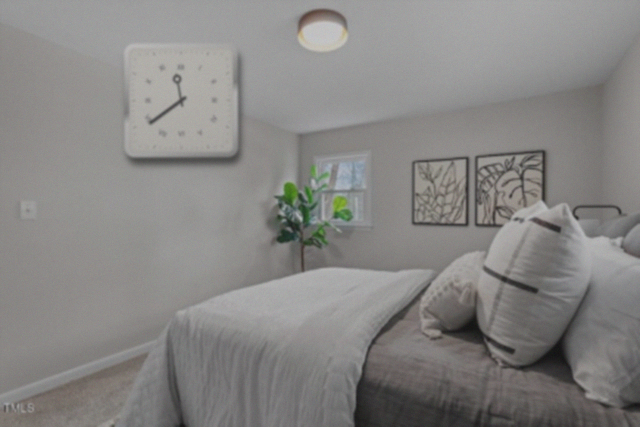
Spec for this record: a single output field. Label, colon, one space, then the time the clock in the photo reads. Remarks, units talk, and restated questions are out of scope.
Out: 11:39
